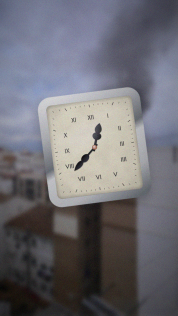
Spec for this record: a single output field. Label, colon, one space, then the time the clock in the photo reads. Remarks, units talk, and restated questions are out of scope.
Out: 12:38
